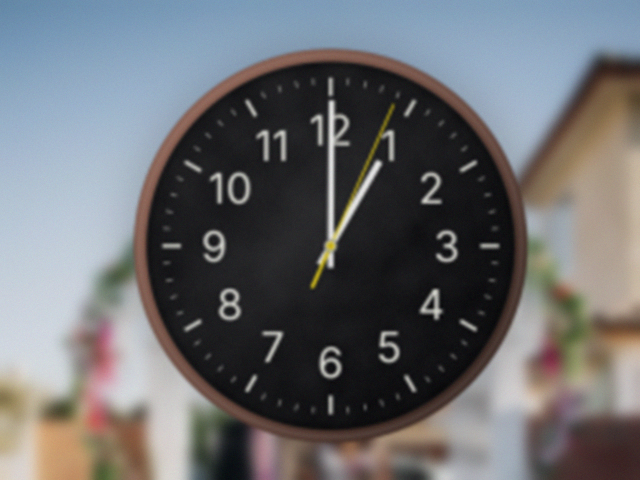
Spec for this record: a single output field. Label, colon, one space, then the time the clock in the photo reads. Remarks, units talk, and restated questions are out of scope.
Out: 1:00:04
